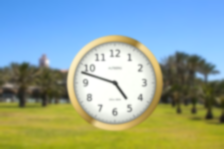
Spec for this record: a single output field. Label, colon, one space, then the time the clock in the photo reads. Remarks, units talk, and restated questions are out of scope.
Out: 4:48
